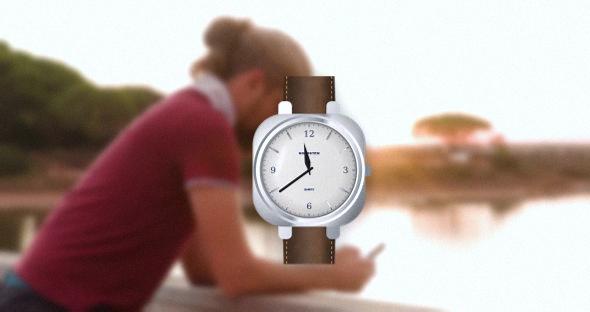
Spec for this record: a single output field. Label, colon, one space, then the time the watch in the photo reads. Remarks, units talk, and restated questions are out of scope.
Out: 11:39
